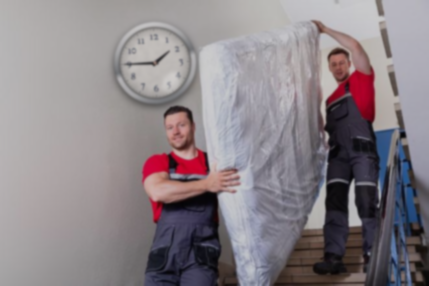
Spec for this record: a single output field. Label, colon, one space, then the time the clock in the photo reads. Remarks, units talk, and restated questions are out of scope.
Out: 1:45
